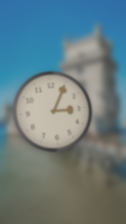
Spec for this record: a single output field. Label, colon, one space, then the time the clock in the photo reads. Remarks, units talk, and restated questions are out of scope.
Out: 3:05
